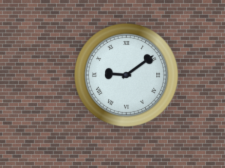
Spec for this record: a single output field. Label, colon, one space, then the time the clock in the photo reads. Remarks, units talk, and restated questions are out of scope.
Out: 9:09
